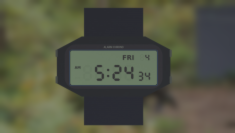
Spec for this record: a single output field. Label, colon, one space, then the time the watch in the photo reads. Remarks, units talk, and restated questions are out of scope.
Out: 5:24:34
